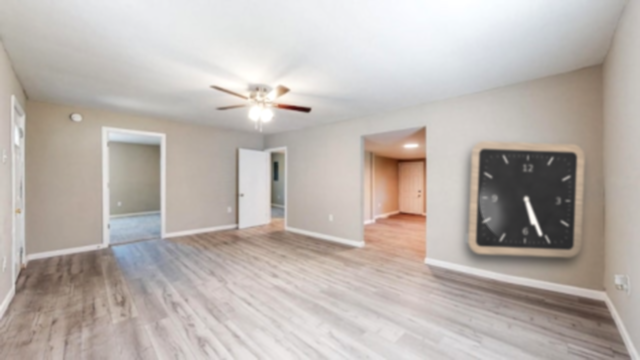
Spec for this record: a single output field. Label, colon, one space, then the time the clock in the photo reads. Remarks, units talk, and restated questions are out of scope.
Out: 5:26
